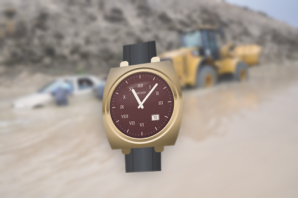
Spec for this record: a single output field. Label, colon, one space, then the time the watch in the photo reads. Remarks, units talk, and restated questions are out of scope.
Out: 11:07
